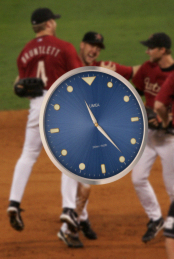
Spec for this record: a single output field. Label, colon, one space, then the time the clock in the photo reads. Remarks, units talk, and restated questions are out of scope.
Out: 11:24
